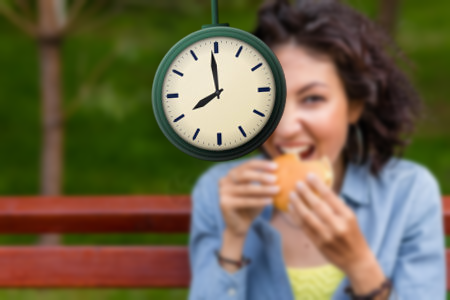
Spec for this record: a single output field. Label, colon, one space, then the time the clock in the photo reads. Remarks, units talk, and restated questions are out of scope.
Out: 7:59
